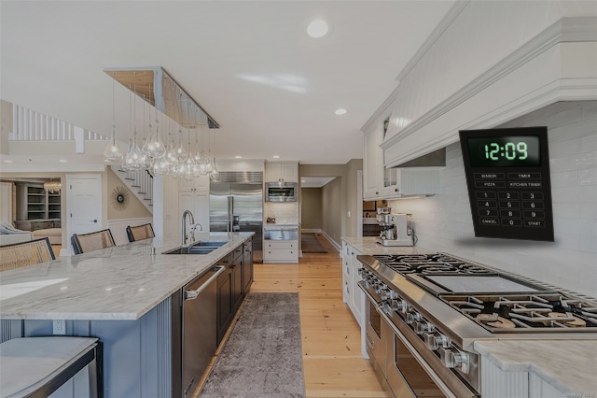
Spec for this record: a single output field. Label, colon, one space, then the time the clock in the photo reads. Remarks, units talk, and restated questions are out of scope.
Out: 12:09
